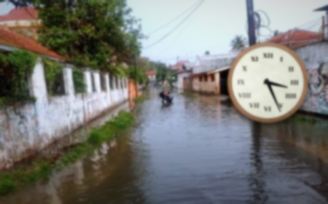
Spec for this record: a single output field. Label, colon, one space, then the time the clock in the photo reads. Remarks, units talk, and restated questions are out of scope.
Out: 3:26
